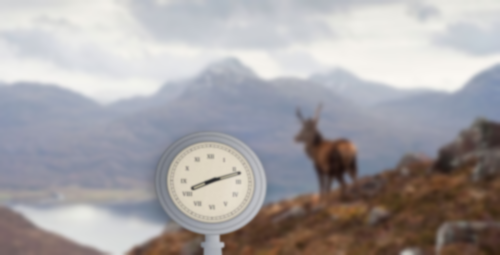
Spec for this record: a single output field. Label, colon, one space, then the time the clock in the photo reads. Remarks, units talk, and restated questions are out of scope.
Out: 8:12
